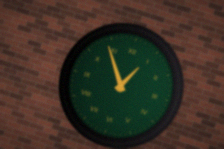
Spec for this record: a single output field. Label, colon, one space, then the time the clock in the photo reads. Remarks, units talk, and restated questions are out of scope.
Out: 12:54
